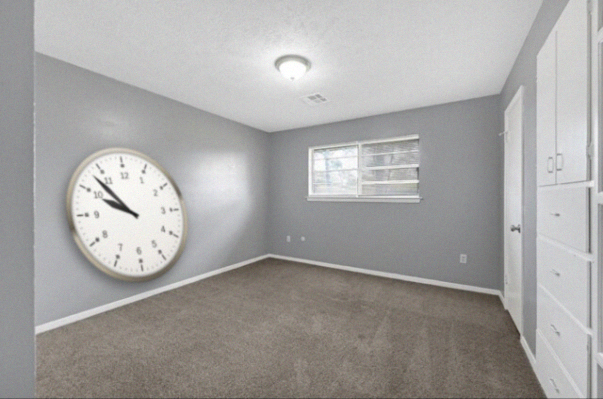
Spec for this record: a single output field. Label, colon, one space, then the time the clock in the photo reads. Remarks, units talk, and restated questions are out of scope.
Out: 9:53
